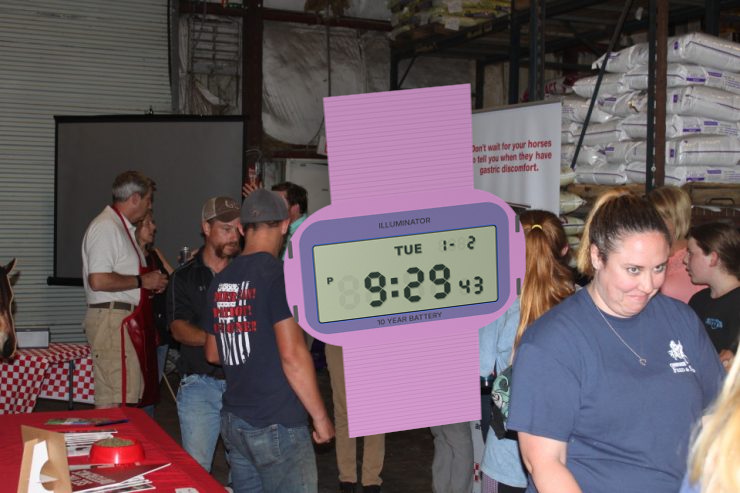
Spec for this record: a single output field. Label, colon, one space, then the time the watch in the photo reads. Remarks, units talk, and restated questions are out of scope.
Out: 9:29:43
